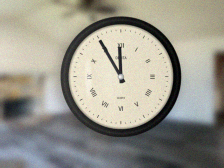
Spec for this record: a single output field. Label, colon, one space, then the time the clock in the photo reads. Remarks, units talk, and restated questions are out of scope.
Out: 11:55
